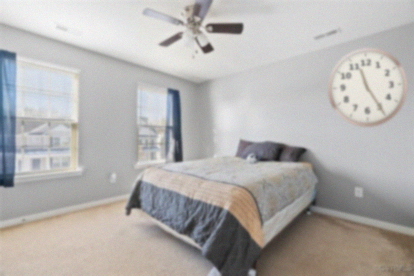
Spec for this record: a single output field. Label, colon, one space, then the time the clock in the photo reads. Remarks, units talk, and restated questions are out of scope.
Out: 11:25
